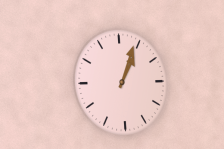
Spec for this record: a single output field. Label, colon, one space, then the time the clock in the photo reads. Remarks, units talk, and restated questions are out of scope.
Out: 1:04
